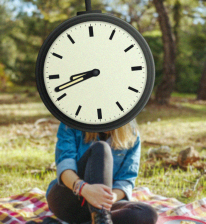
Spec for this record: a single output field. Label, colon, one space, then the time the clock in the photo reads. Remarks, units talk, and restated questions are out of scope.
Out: 8:42
